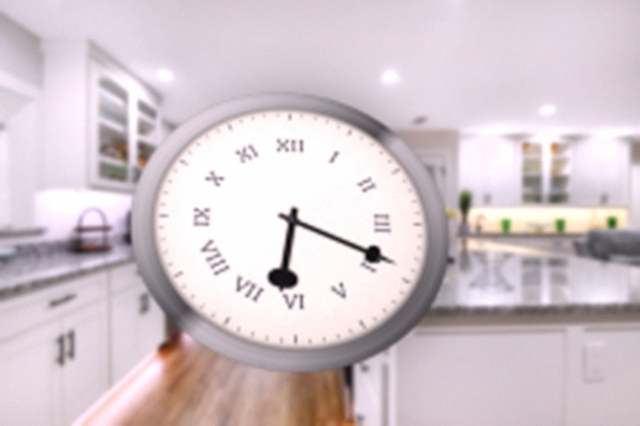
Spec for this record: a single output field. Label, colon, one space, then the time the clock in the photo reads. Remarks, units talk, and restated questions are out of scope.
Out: 6:19
